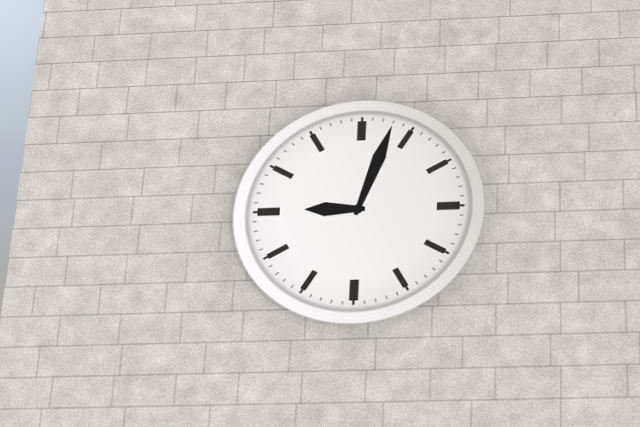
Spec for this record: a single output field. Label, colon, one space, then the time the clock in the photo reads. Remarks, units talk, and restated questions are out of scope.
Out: 9:03
